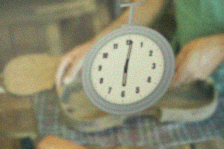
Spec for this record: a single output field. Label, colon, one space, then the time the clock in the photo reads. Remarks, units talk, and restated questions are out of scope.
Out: 6:01
